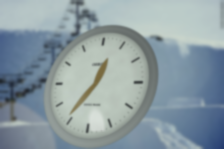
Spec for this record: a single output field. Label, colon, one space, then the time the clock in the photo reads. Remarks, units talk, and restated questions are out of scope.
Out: 12:36
